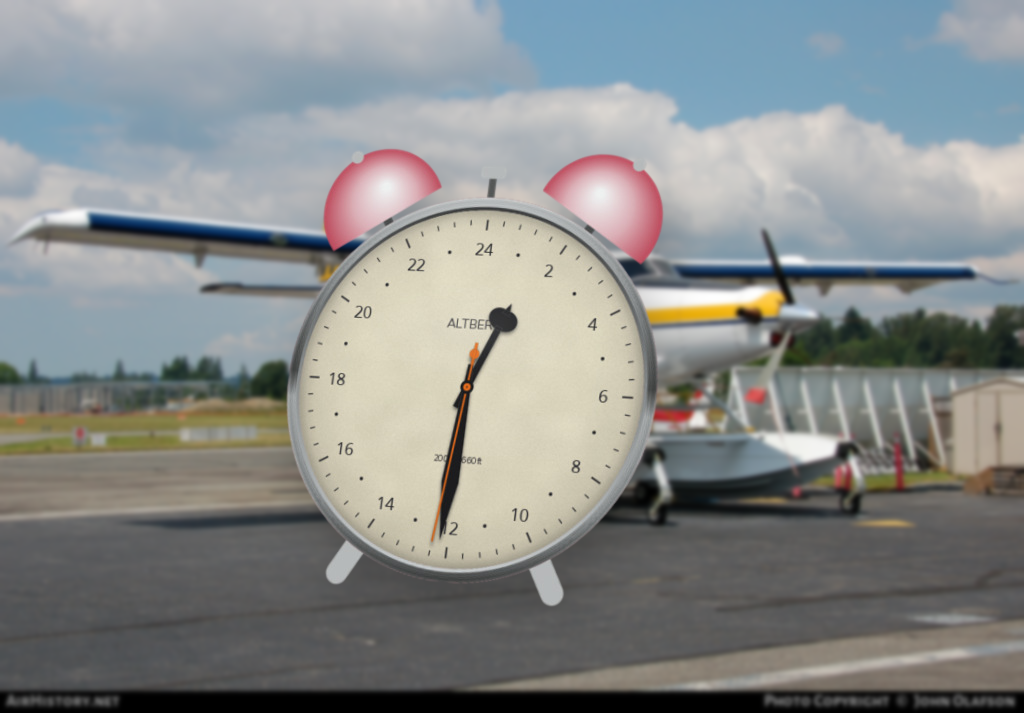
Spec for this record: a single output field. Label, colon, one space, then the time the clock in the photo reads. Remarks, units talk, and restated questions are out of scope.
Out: 1:30:31
